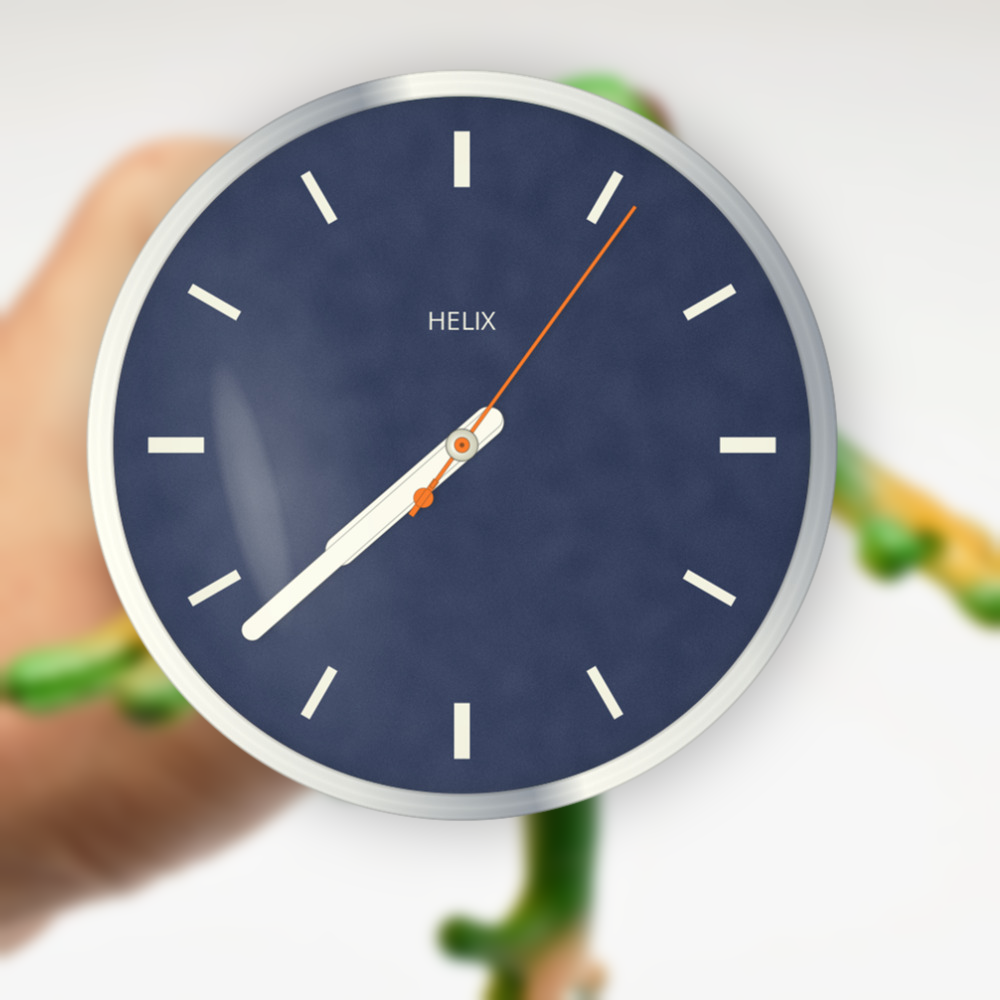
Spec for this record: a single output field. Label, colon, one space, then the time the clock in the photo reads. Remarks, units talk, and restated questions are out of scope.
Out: 7:38:06
